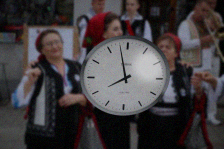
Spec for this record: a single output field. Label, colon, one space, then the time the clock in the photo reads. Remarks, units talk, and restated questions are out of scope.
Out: 7:58
